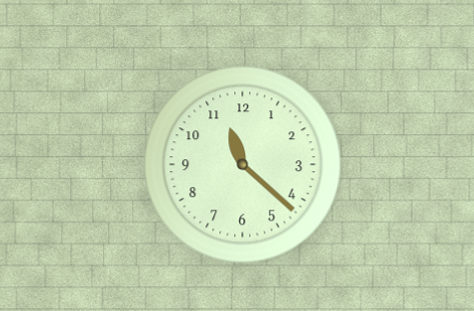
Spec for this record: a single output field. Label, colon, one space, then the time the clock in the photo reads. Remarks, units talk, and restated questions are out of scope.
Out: 11:22
